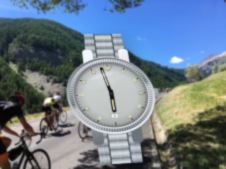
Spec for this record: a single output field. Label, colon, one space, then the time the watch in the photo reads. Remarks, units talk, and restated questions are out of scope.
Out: 5:58
